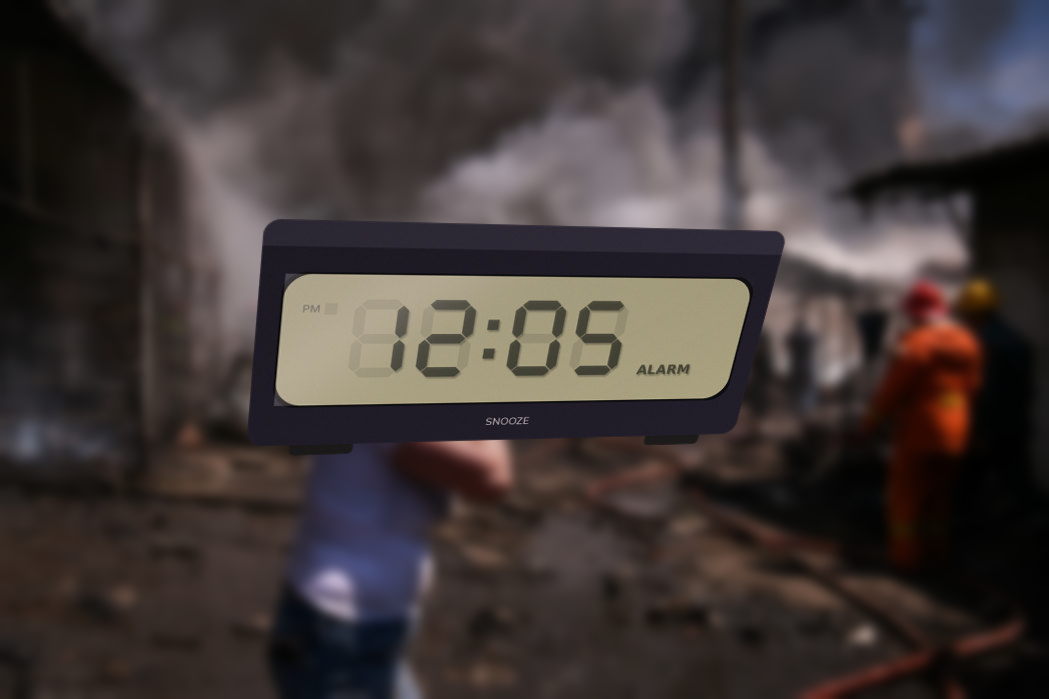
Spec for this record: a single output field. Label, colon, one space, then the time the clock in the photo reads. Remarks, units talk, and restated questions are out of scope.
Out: 12:05
